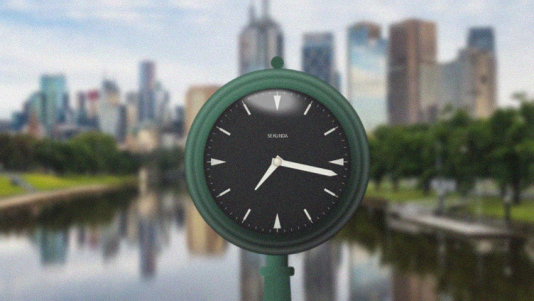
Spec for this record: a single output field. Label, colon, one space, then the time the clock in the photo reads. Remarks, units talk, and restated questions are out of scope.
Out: 7:17
